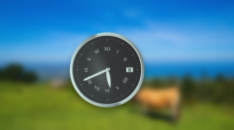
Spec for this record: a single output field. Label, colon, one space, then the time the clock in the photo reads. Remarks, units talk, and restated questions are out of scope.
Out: 5:41
